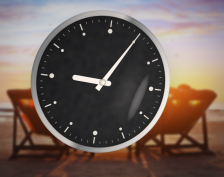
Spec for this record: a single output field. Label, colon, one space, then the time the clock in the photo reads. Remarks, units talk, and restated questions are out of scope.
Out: 9:05
